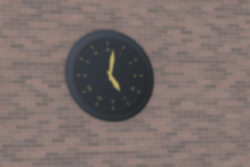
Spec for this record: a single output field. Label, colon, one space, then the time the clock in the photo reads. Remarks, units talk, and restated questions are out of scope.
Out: 5:02
